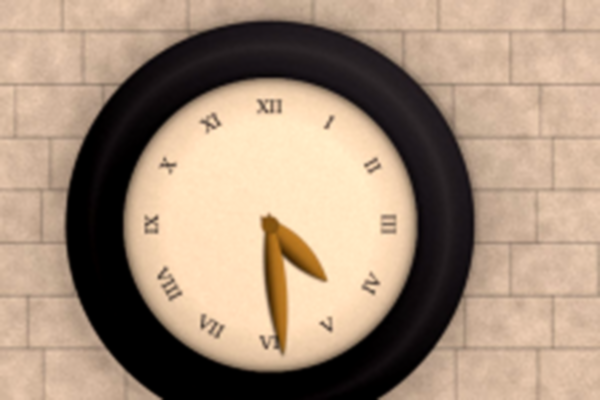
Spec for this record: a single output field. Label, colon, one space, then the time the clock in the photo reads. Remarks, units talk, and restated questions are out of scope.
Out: 4:29
